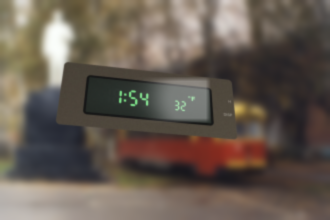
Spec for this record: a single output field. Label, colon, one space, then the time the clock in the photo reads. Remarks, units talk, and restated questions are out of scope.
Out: 1:54
